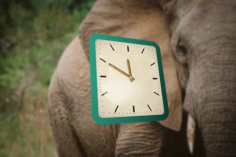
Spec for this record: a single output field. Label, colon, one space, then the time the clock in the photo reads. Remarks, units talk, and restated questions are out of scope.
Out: 11:50
